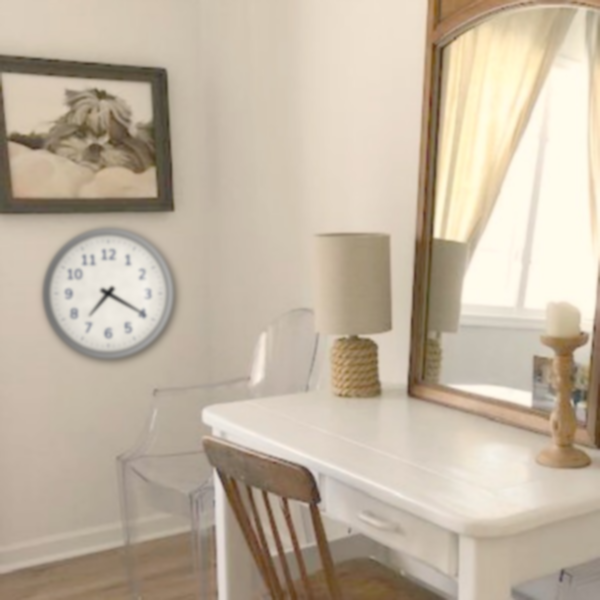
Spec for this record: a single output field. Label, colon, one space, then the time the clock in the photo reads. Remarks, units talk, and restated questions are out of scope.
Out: 7:20
